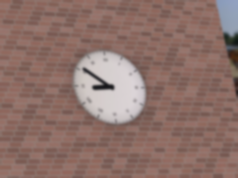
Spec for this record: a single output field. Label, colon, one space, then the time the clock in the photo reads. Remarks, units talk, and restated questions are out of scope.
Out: 8:51
